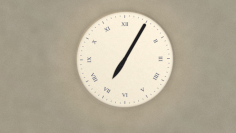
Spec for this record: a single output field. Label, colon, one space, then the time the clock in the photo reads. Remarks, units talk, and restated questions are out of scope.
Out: 7:05
